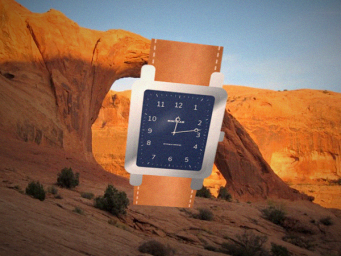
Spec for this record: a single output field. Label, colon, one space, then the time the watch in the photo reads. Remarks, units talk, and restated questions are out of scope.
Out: 12:13
